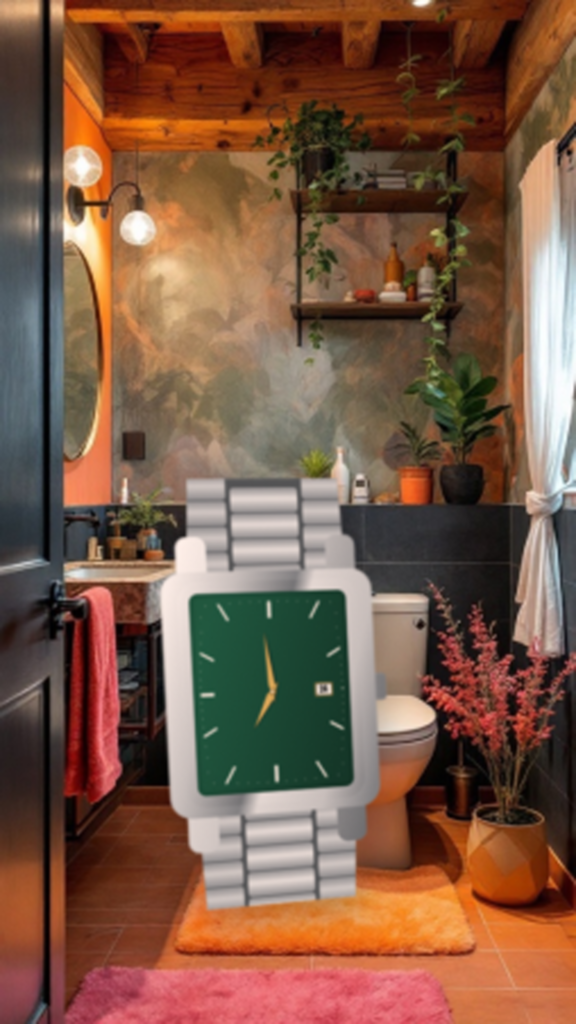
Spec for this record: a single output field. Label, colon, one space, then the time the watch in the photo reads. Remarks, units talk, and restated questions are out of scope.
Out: 6:59
